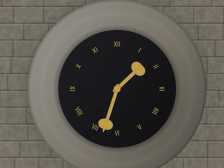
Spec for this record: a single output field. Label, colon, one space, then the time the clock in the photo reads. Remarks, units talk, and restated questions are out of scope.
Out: 1:33
